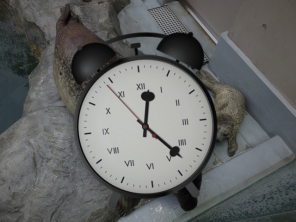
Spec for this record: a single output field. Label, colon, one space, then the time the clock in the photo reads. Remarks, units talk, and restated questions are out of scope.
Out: 12:22:54
